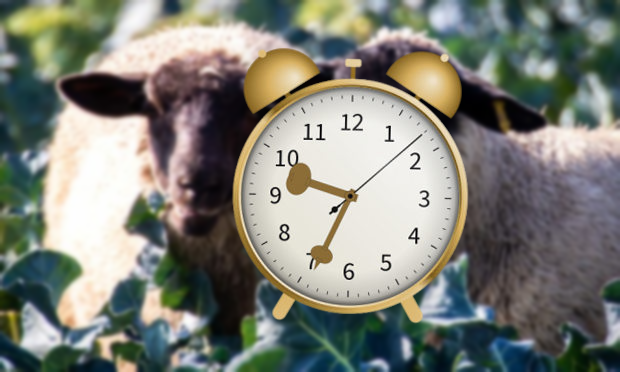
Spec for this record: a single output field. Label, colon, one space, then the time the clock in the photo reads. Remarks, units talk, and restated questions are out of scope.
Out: 9:34:08
